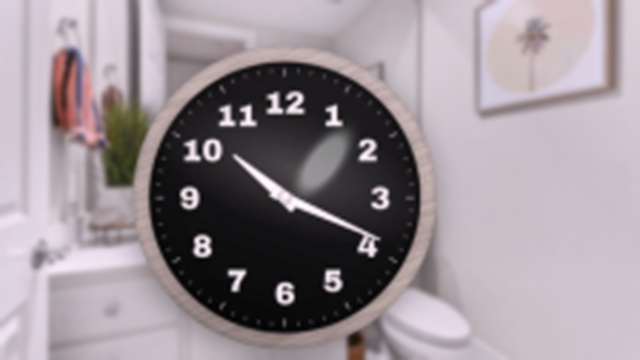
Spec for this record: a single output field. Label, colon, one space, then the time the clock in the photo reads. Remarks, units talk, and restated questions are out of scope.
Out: 10:19
